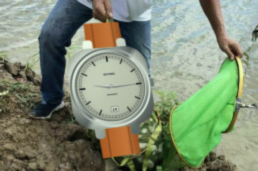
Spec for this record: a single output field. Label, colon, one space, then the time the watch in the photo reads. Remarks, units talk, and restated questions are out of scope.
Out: 9:15
